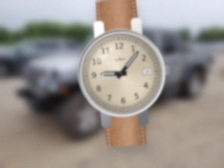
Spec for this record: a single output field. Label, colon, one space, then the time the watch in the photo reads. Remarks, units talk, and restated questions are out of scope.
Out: 9:07
